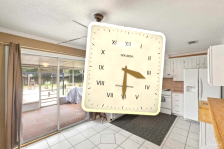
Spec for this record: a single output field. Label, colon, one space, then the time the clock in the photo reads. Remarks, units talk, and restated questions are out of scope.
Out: 3:30
